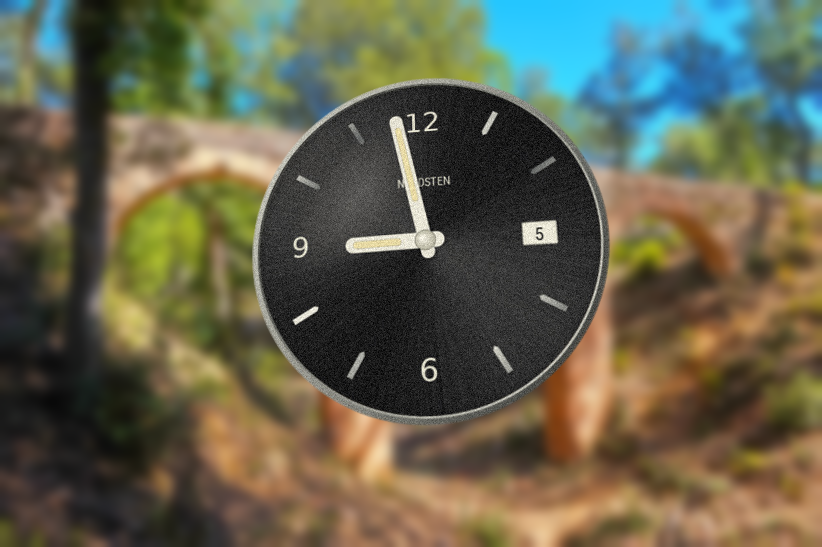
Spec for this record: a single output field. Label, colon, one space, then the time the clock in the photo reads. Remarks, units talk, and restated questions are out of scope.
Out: 8:58
